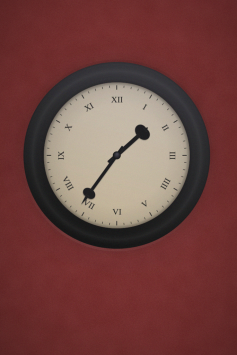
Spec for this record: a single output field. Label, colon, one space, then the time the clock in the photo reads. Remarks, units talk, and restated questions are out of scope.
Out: 1:36
